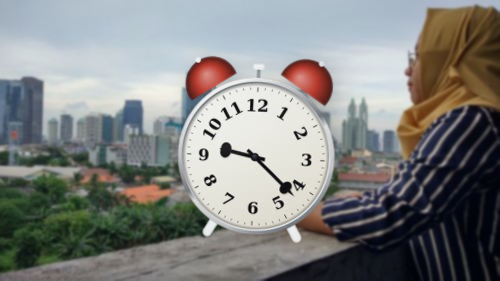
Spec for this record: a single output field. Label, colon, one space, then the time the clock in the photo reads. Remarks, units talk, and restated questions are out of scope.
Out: 9:22
